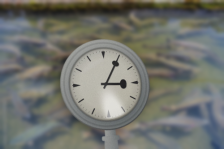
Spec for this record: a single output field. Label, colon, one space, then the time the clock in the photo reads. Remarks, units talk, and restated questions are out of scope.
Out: 3:05
